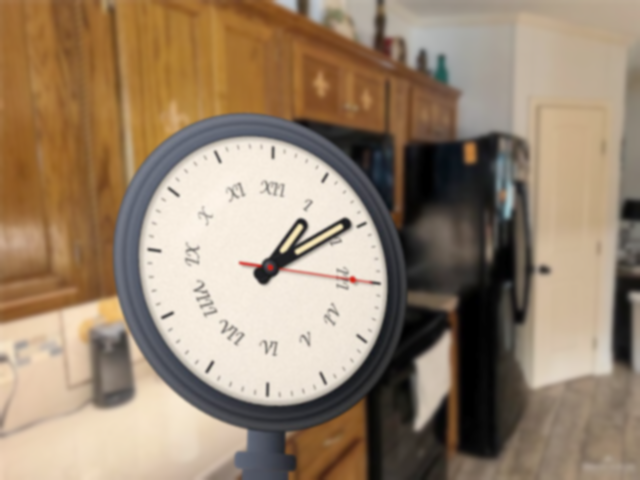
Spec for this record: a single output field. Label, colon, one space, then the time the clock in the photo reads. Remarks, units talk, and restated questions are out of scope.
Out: 1:09:15
